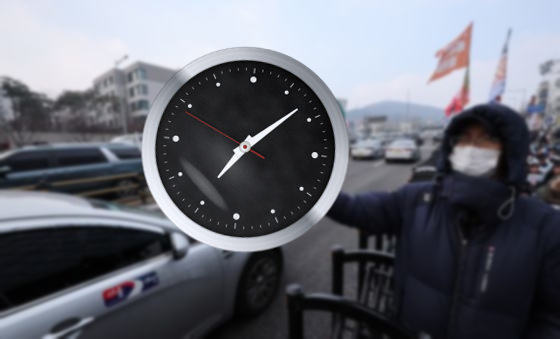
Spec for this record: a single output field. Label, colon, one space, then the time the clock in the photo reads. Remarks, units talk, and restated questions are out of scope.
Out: 7:07:49
